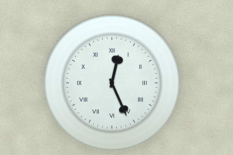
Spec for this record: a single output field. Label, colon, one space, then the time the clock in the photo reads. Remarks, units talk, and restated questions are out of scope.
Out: 12:26
